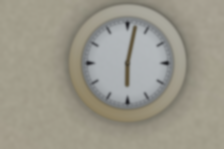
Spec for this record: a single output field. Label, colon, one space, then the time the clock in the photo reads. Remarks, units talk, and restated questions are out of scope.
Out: 6:02
